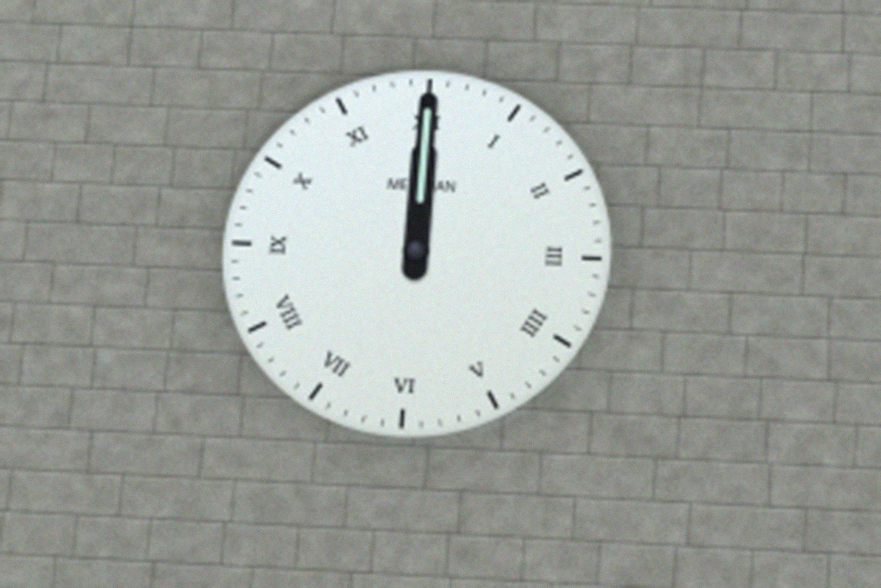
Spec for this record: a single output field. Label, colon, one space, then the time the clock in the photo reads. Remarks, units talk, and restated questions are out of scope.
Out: 12:00
